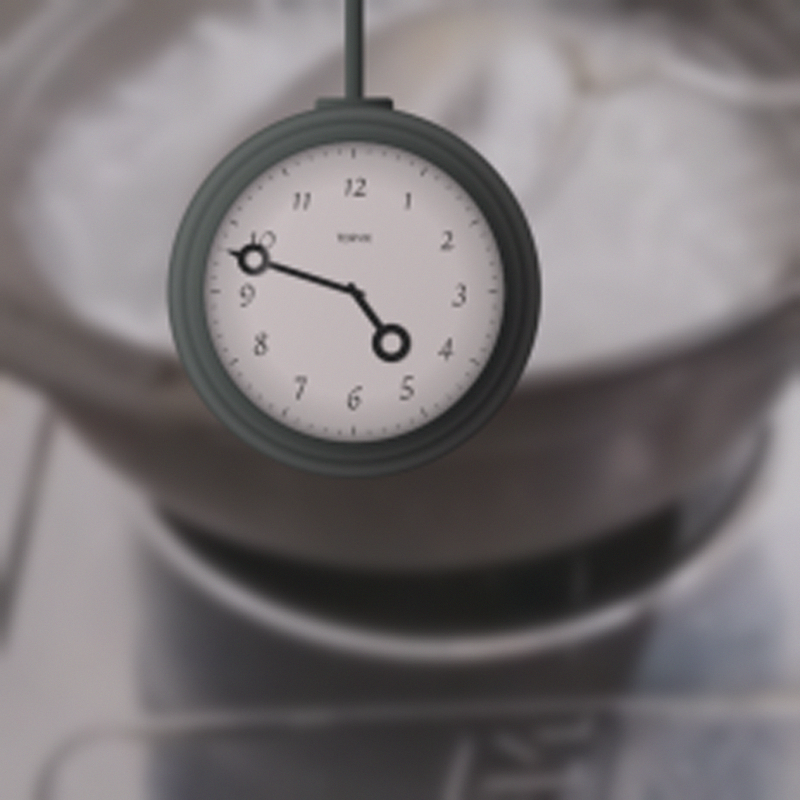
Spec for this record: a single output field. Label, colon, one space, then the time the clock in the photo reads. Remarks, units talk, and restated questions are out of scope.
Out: 4:48
